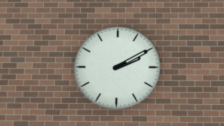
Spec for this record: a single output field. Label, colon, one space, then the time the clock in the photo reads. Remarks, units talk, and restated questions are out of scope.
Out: 2:10
